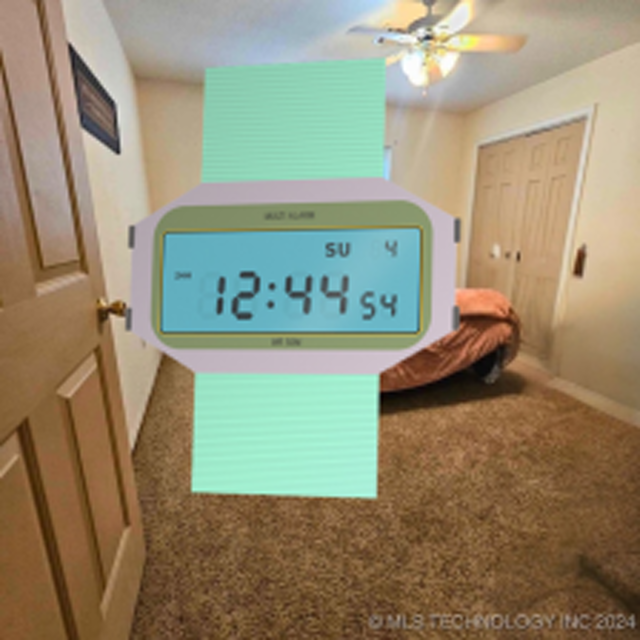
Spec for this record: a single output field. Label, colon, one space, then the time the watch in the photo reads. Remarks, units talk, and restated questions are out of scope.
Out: 12:44:54
